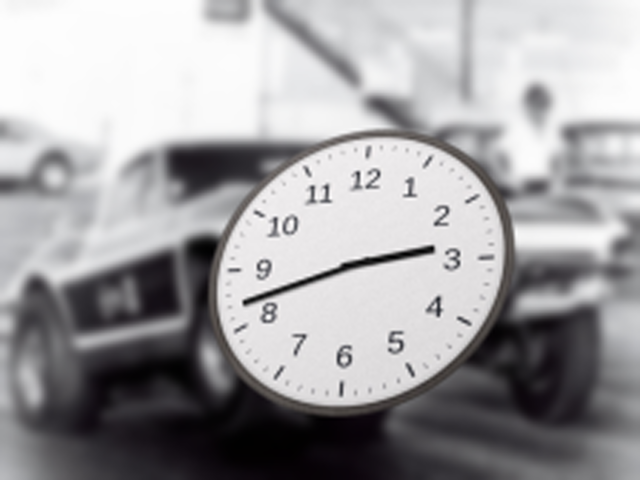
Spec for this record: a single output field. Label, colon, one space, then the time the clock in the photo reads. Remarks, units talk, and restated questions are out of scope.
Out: 2:42
